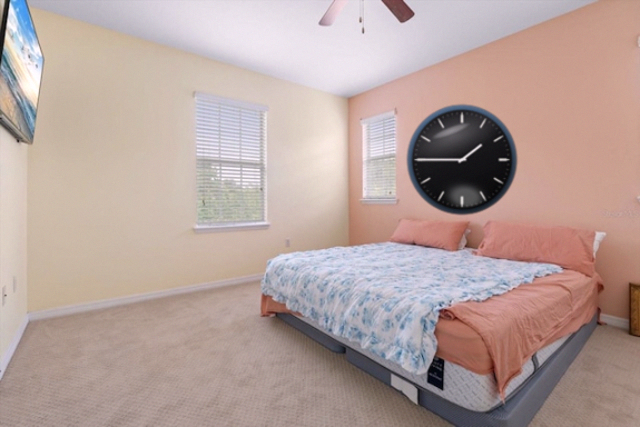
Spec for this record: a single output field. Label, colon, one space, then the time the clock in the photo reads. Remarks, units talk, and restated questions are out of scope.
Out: 1:45
